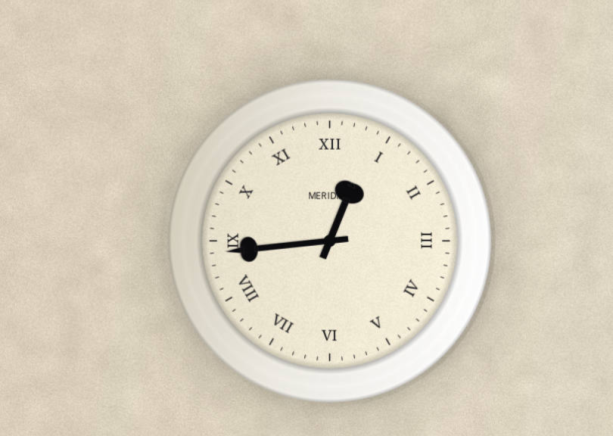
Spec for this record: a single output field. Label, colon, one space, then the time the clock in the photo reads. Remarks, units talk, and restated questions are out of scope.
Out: 12:44
